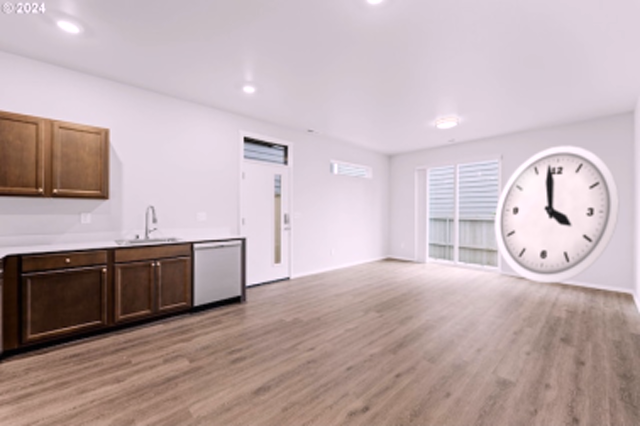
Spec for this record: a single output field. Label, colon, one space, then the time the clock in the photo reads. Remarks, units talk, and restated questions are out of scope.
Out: 3:58
